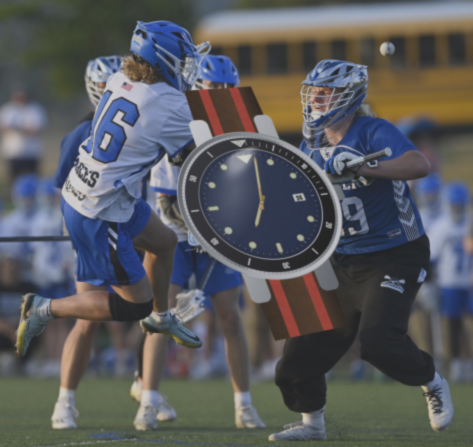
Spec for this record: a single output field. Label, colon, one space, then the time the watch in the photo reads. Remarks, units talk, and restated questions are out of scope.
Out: 7:02
